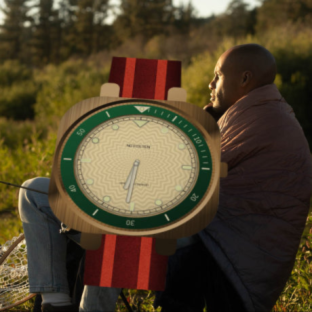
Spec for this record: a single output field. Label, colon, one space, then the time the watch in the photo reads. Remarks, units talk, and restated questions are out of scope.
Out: 6:31
